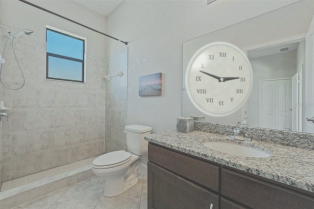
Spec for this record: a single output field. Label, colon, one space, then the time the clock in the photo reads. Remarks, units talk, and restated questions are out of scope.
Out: 2:48
